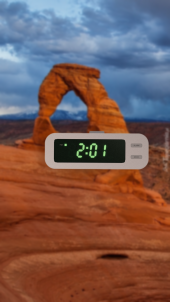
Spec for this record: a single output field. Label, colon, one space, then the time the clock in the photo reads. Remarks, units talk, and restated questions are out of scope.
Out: 2:01
